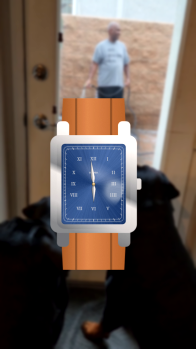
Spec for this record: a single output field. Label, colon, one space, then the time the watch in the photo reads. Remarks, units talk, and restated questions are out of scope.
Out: 5:59
